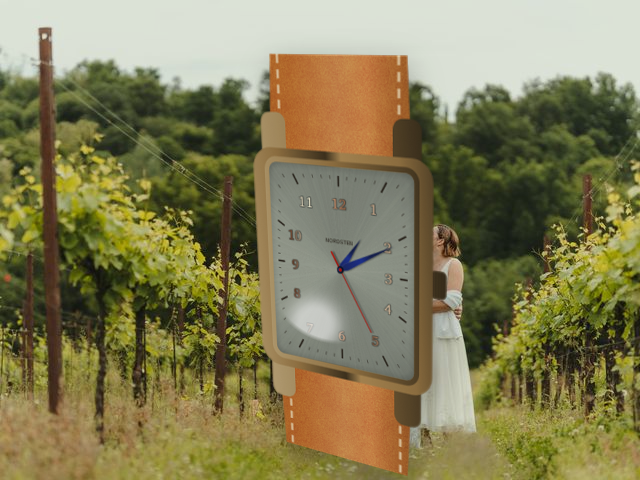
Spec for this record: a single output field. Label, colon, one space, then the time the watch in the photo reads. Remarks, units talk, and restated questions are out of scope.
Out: 1:10:25
